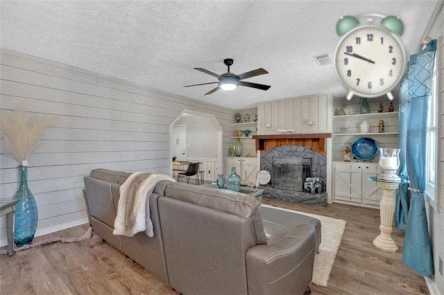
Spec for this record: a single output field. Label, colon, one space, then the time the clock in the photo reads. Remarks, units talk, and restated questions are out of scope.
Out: 9:48
